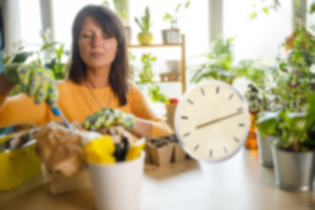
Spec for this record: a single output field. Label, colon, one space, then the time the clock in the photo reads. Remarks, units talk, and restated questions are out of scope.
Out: 8:11
